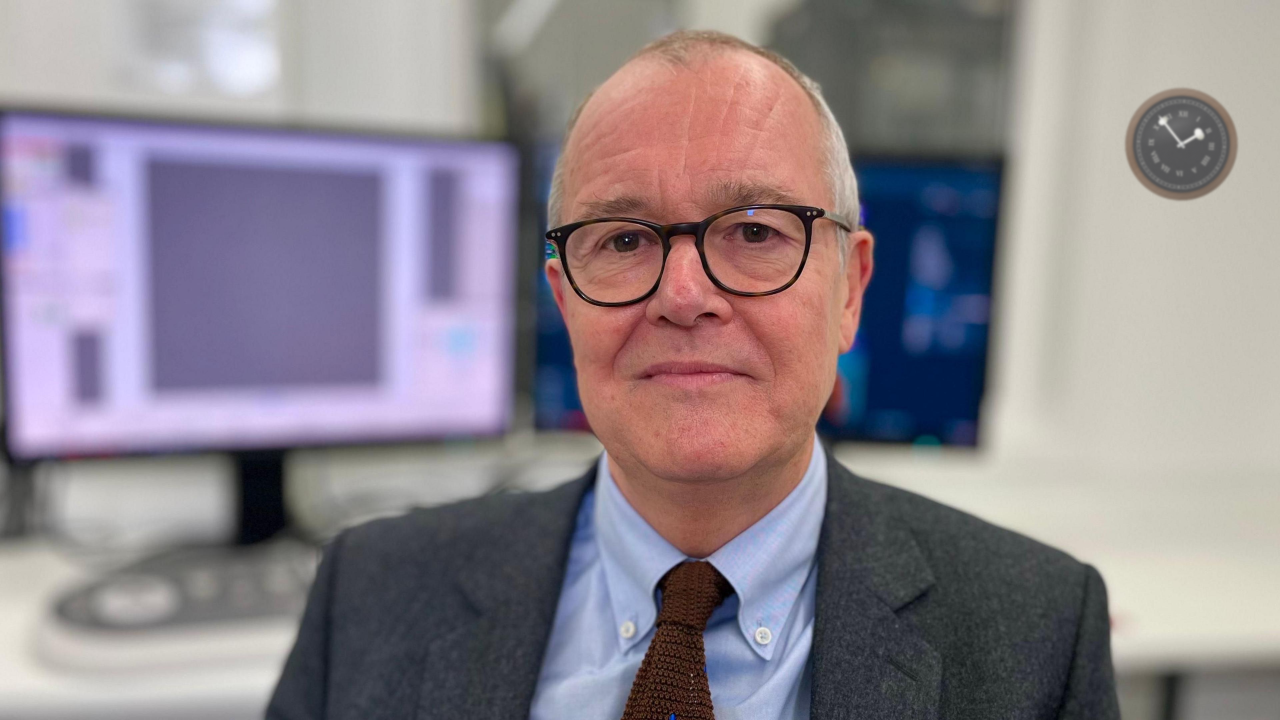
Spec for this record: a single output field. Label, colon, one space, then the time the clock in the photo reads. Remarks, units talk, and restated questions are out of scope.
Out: 1:53
